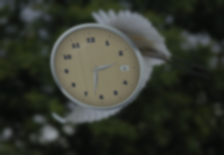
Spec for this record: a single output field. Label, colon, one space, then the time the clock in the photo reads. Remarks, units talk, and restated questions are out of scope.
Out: 2:32
